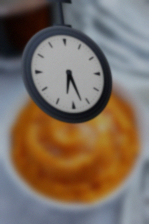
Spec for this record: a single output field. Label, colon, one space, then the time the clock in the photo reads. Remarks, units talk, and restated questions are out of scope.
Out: 6:27
